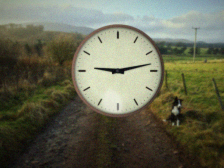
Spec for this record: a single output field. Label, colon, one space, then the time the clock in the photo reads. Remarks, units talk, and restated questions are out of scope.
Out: 9:13
